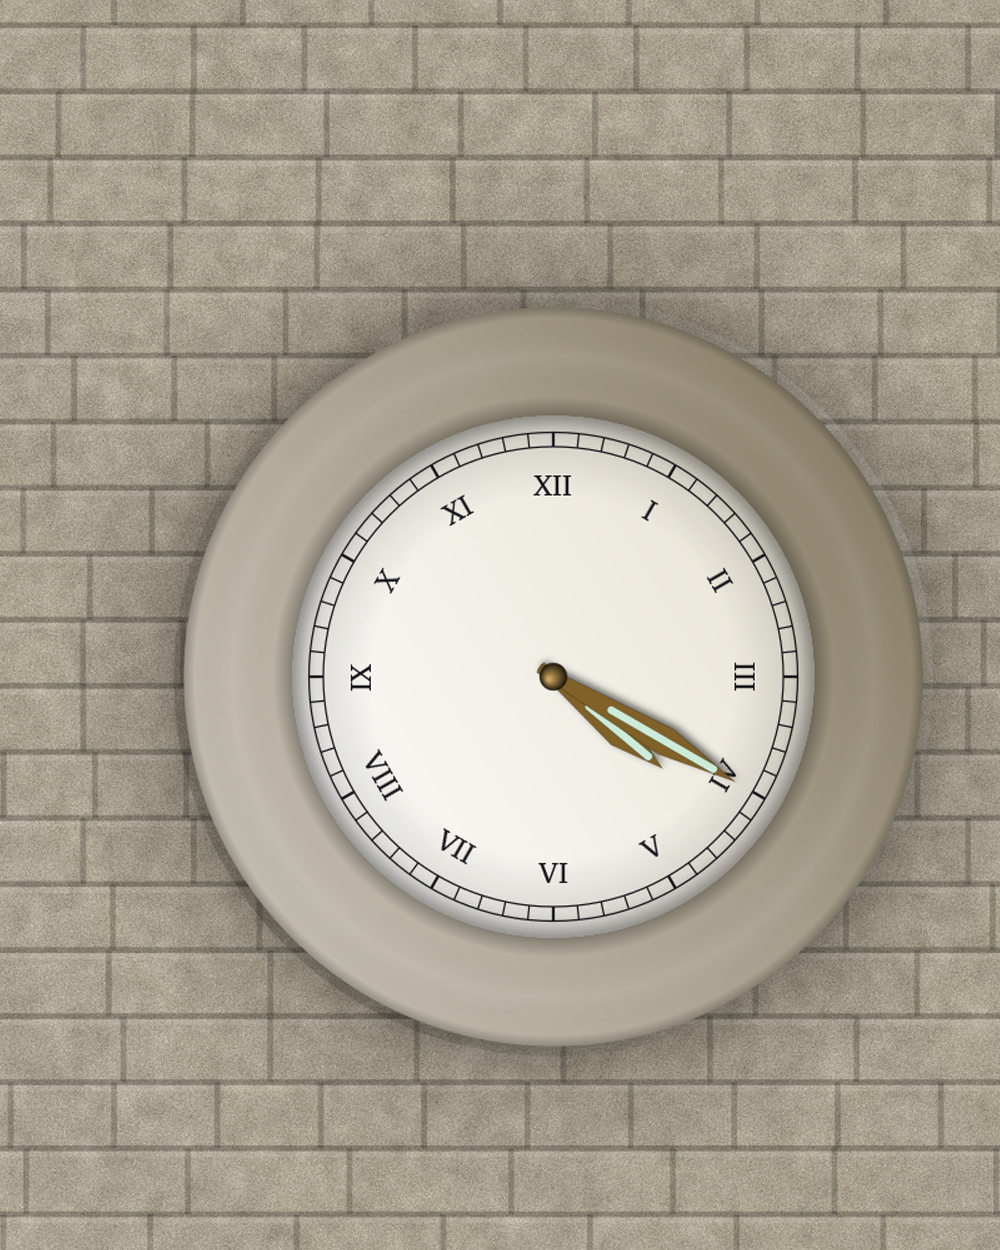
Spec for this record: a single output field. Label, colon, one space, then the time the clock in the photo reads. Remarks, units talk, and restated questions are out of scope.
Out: 4:20
